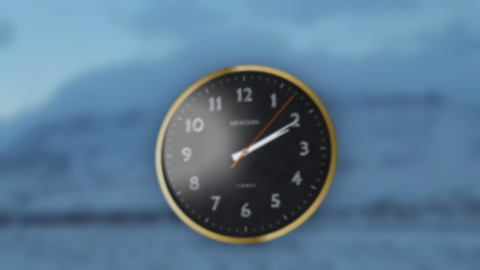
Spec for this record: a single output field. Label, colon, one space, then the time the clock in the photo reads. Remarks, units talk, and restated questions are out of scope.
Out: 2:10:07
